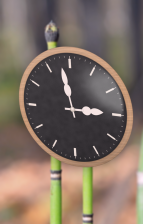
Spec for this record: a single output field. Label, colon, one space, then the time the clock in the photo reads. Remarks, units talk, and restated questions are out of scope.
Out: 2:58
